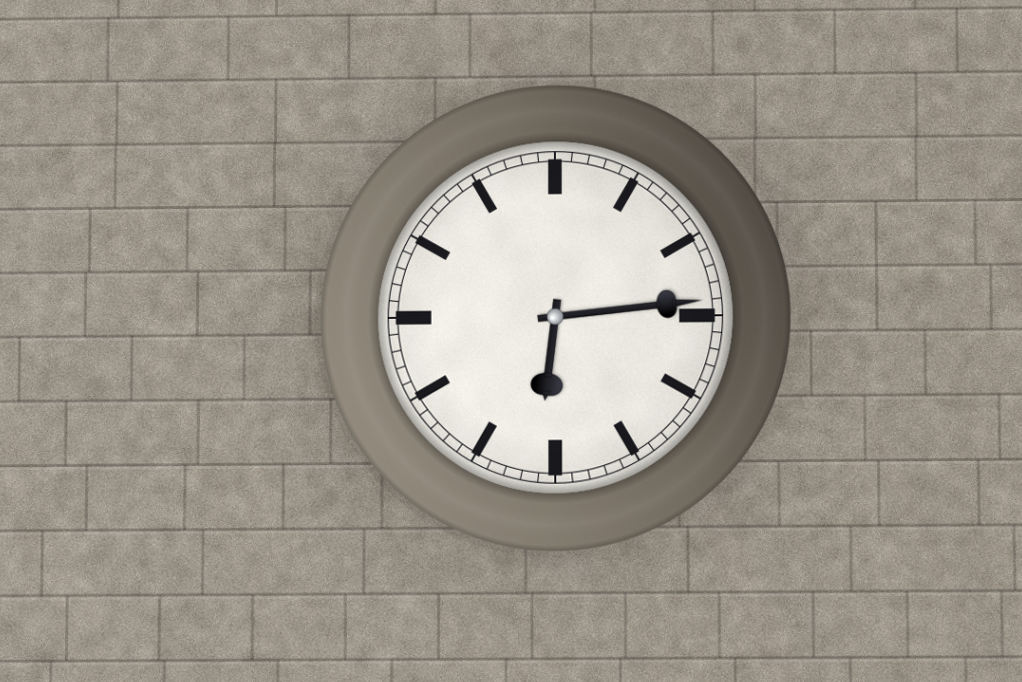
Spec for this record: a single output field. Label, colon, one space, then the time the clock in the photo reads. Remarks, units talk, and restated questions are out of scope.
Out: 6:14
